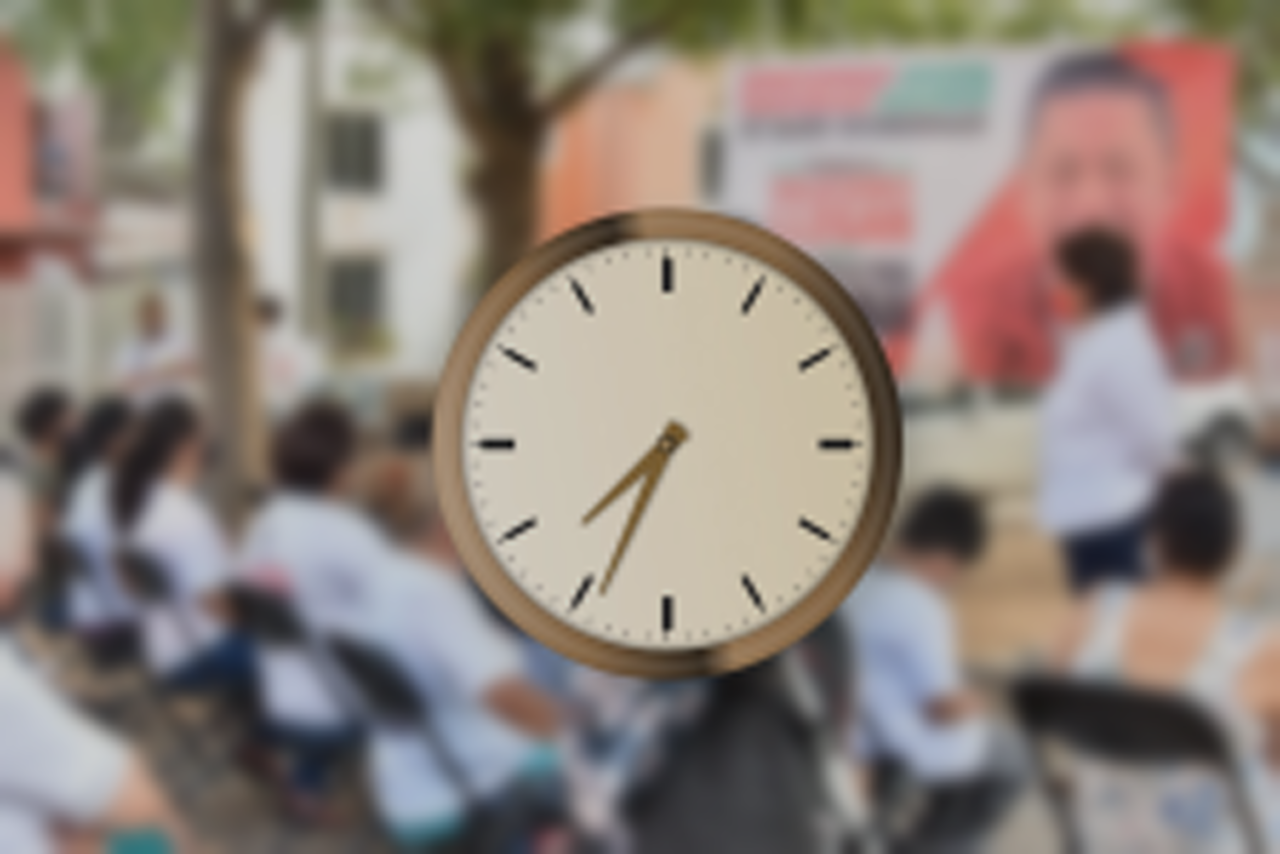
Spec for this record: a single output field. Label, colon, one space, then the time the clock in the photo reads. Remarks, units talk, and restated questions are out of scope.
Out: 7:34
